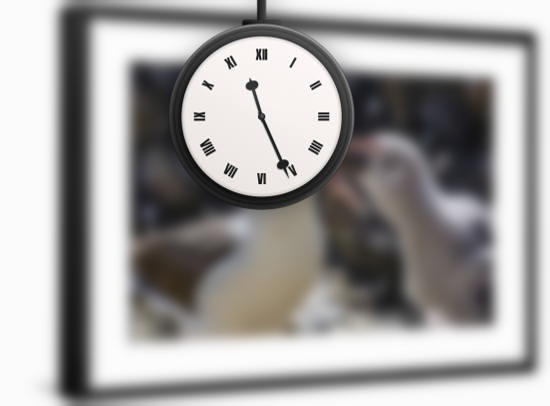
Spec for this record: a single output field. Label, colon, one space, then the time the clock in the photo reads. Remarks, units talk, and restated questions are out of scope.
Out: 11:26
